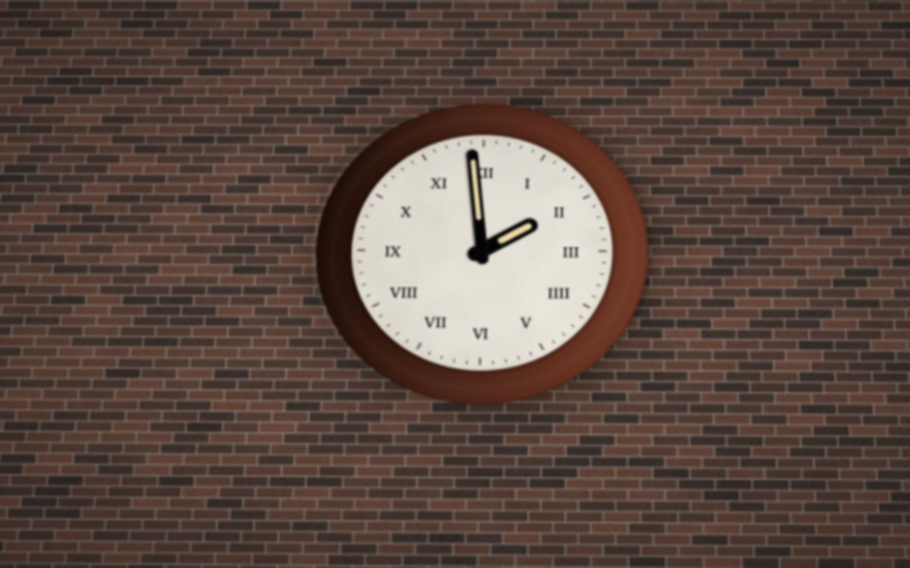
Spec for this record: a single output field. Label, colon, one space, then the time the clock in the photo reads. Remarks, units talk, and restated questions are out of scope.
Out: 1:59
